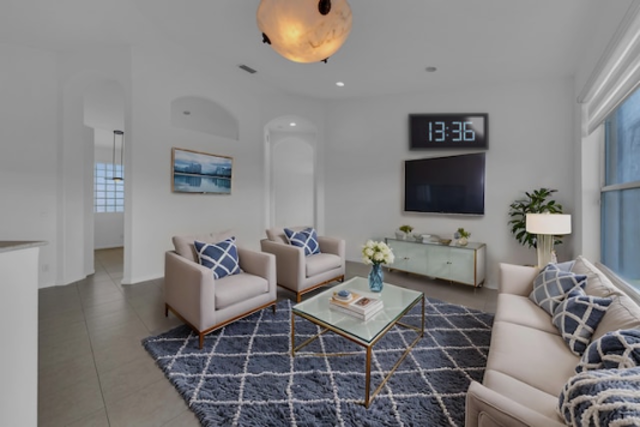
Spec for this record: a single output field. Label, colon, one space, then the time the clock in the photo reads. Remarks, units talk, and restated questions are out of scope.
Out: 13:36
